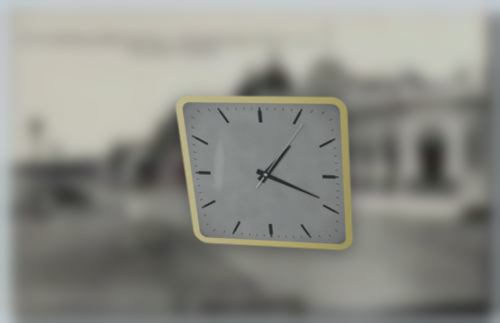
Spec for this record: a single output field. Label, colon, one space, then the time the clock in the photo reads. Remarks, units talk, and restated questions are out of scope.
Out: 1:19:06
